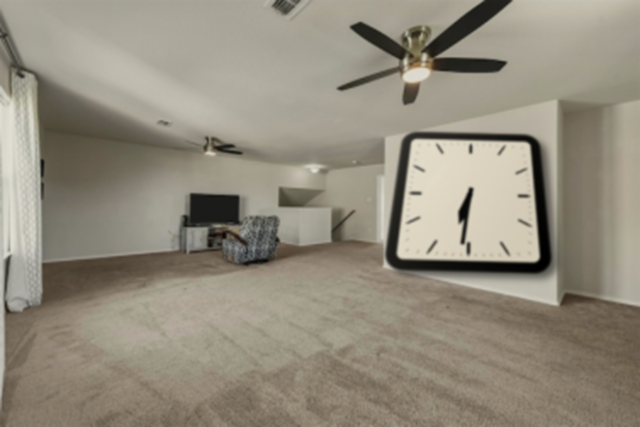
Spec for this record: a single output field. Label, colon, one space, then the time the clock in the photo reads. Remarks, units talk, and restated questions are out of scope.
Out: 6:31
